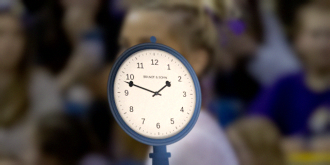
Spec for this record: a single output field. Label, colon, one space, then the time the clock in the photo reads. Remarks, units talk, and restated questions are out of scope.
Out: 1:48
